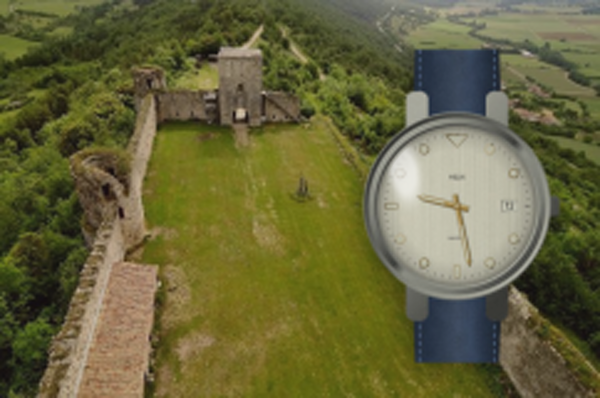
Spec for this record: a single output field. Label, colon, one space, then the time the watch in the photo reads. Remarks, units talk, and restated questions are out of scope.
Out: 9:28
